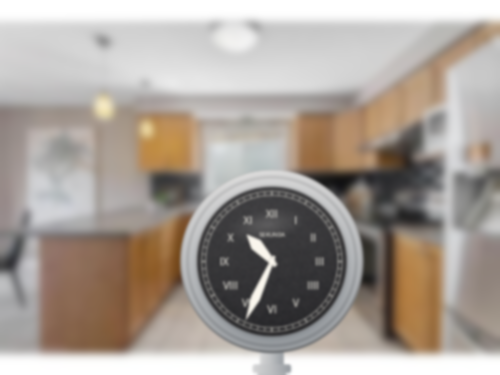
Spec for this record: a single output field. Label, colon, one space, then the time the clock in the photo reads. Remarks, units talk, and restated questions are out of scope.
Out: 10:34
